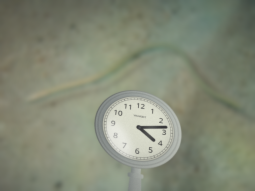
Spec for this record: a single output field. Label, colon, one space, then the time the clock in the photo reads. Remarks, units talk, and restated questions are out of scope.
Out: 4:13
